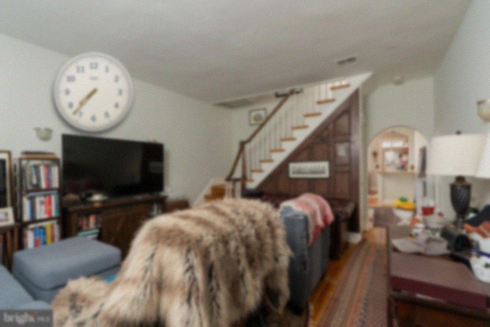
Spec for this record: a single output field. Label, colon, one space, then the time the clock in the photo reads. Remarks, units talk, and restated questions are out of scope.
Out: 7:37
